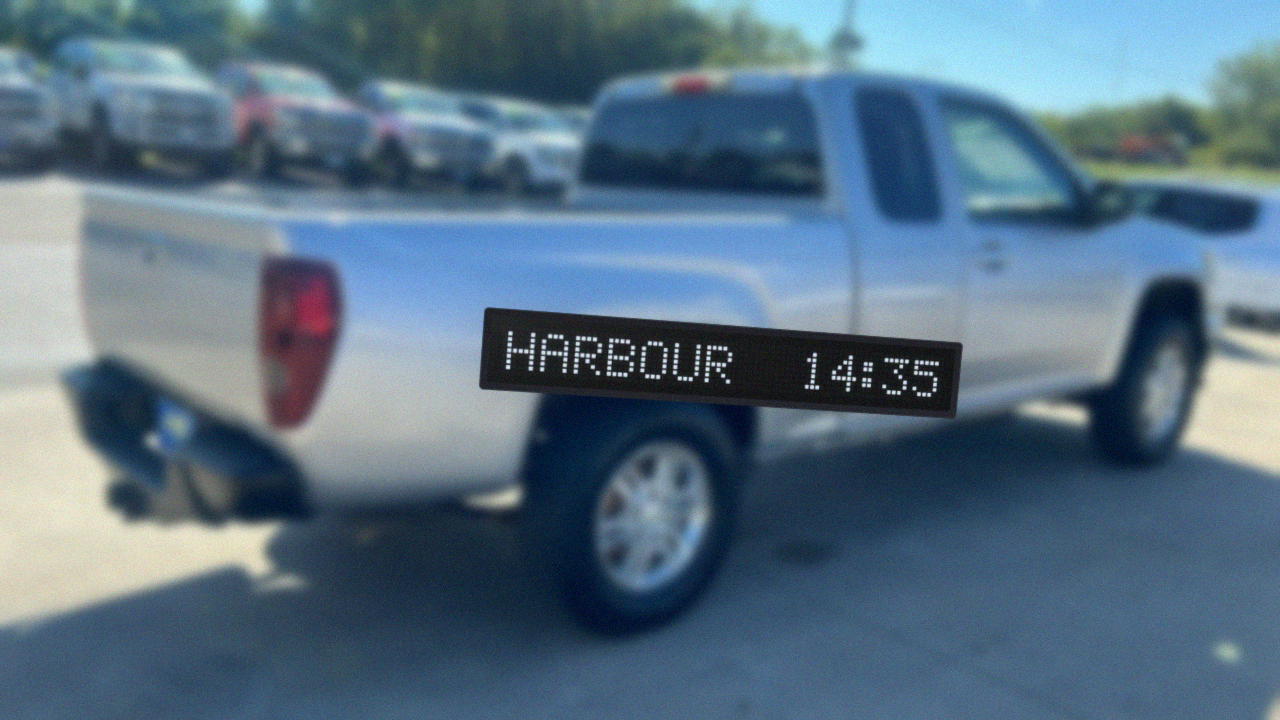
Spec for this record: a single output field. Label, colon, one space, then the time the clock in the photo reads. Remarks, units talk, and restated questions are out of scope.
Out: 14:35
